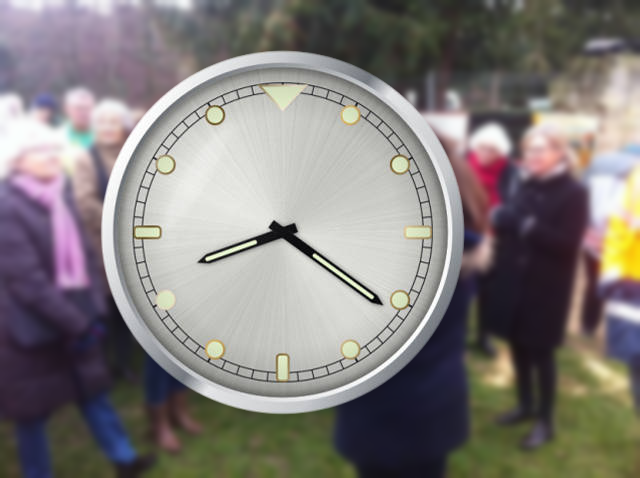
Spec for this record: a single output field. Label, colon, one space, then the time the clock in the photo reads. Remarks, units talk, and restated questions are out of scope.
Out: 8:21
